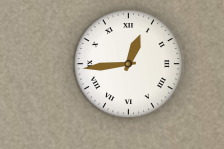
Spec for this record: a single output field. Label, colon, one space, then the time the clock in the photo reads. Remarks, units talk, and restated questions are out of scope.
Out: 12:44
